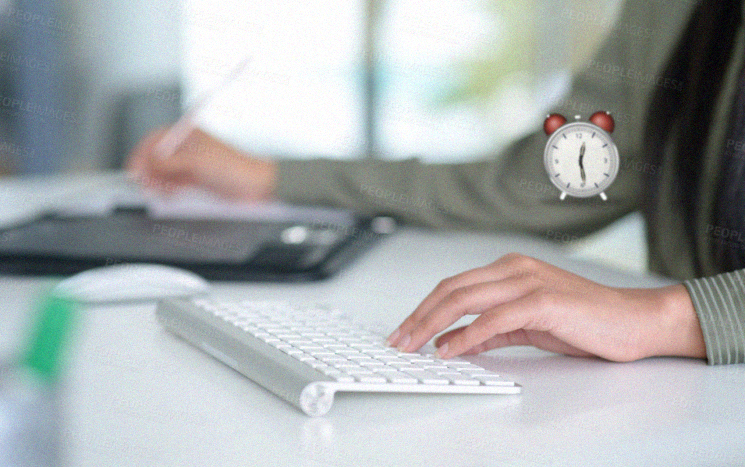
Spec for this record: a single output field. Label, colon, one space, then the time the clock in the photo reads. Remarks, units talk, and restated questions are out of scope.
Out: 12:29
